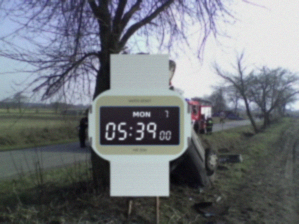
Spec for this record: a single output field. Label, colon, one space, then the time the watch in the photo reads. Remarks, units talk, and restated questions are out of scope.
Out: 5:39
